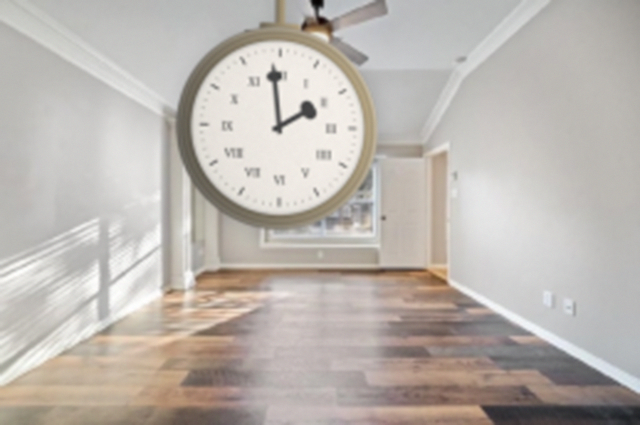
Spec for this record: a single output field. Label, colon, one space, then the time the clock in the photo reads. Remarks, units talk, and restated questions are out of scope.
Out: 1:59
